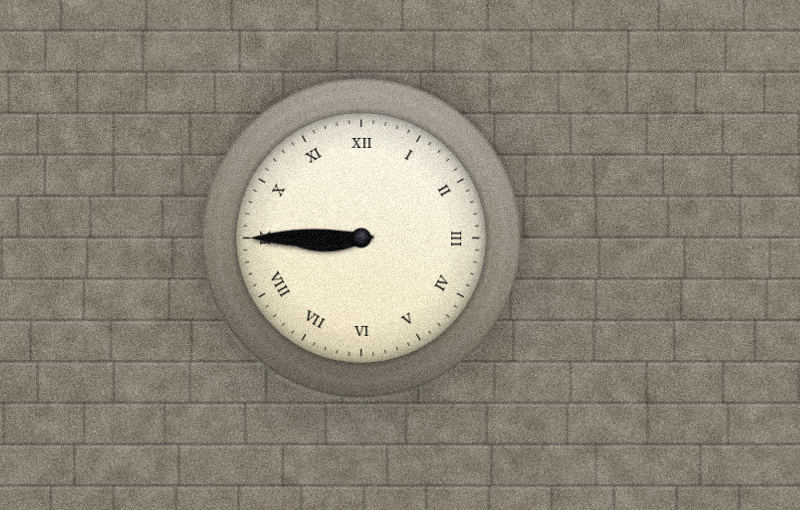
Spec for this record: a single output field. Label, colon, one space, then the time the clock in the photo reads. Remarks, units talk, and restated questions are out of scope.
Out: 8:45
